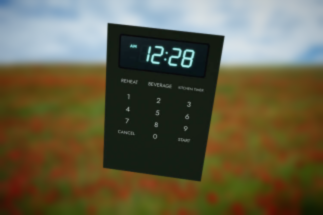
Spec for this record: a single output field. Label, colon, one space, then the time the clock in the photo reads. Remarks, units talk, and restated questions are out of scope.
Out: 12:28
